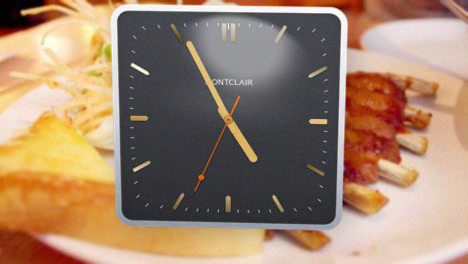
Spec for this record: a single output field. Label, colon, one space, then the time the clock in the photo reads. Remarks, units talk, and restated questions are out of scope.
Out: 4:55:34
